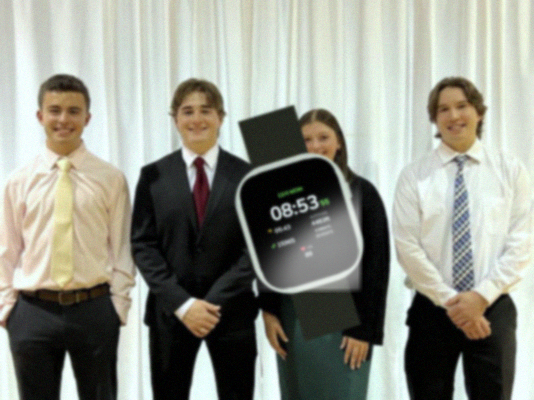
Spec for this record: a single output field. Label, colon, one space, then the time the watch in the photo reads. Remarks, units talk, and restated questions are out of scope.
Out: 8:53
